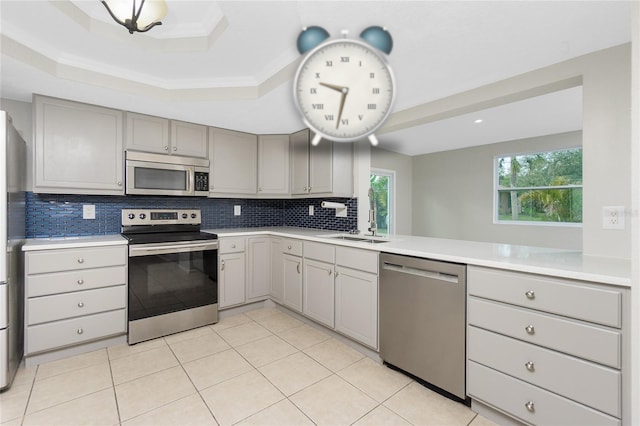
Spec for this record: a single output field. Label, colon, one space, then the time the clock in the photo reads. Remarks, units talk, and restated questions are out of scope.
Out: 9:32
